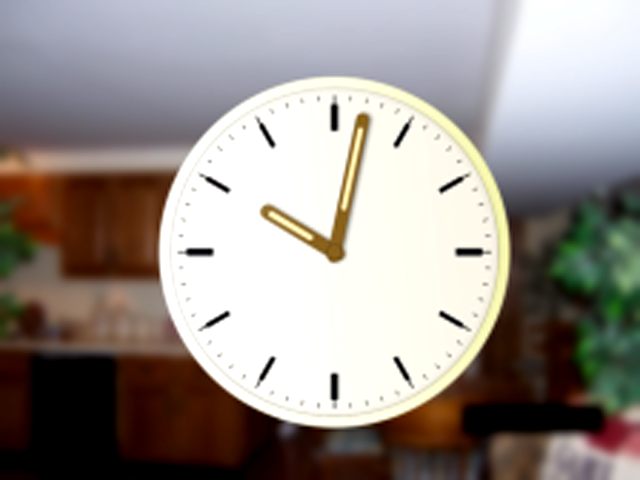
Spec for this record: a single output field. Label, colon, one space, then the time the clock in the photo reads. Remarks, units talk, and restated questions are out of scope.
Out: 10:02
